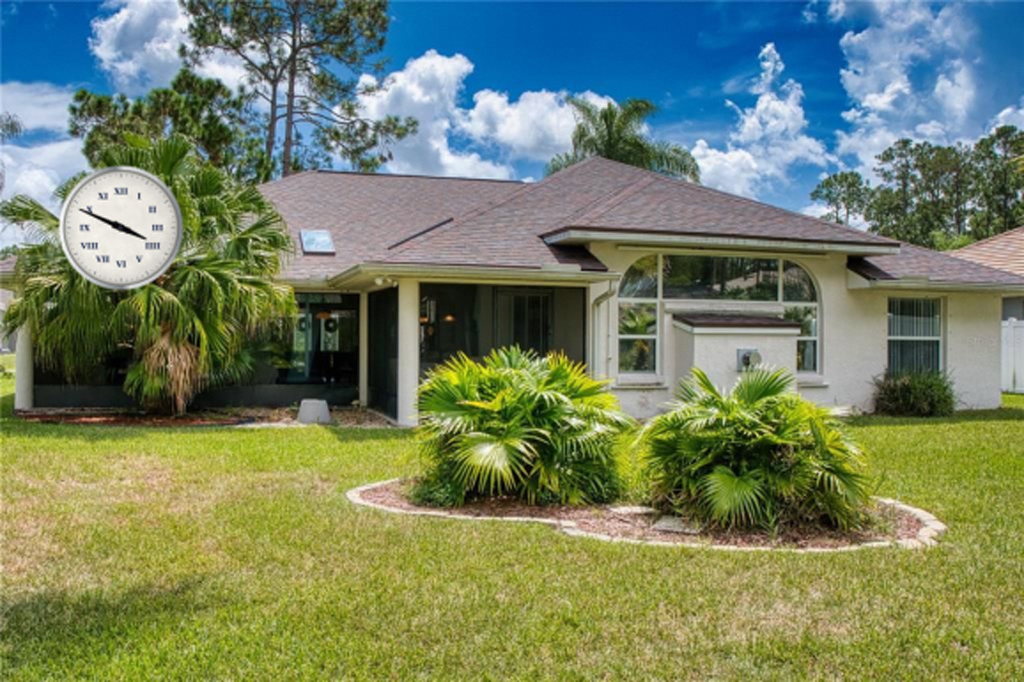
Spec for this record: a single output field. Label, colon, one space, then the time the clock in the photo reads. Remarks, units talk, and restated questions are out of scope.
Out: 3:49
